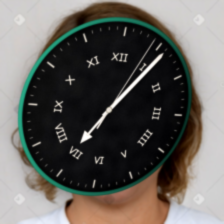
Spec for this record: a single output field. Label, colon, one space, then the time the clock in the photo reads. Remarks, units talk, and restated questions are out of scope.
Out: 7:06:04
